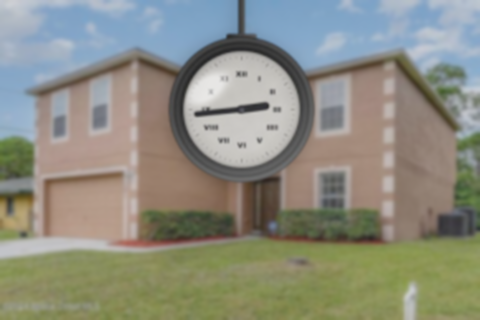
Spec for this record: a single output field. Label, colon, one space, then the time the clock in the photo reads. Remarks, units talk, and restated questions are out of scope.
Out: 2:44
